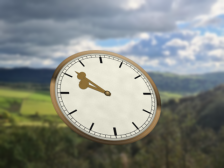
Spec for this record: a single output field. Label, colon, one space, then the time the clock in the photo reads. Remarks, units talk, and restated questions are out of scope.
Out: 9:52
